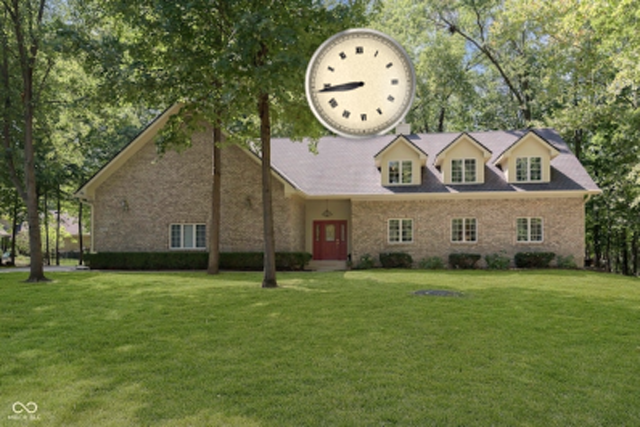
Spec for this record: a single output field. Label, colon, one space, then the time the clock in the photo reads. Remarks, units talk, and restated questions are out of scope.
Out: 8:44
